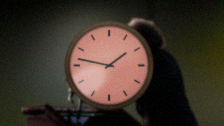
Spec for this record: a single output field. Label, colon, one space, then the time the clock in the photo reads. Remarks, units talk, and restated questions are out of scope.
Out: 1:47
